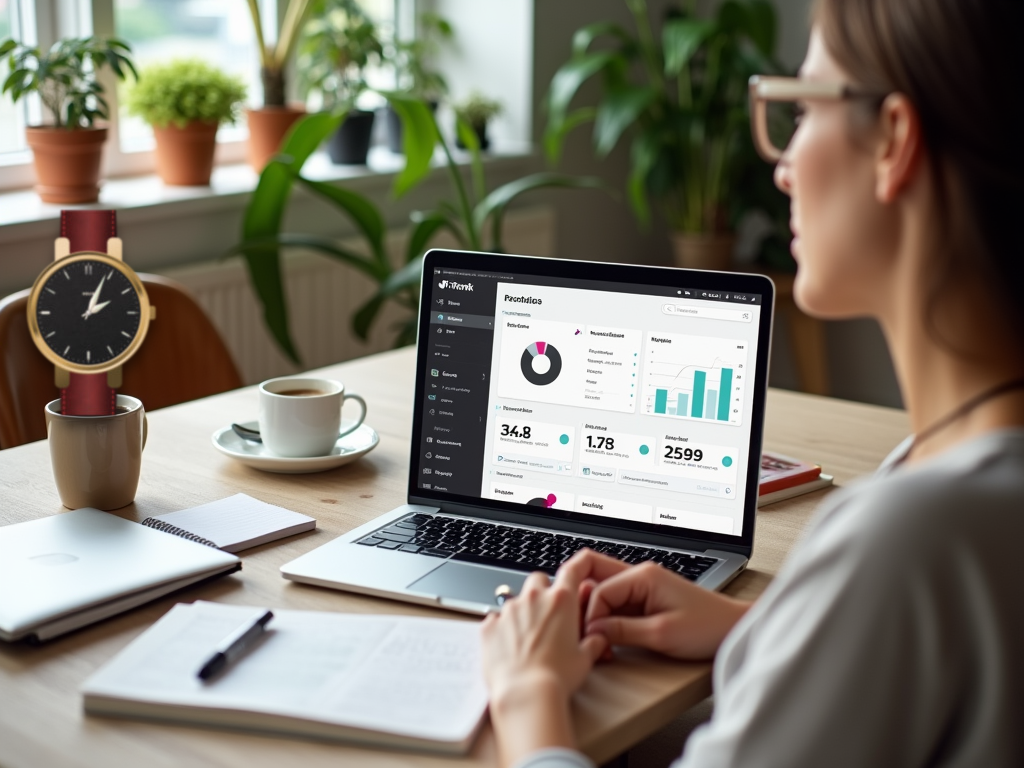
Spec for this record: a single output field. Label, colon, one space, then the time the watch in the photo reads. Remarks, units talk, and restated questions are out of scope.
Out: 2:04
